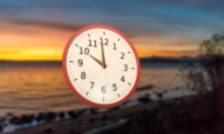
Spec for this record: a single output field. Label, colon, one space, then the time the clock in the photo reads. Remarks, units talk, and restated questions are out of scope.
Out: 9:59
